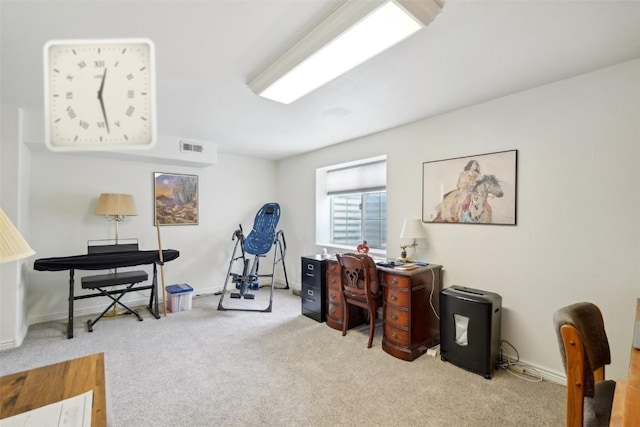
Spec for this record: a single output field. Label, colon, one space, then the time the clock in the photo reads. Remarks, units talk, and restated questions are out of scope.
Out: 12:28
